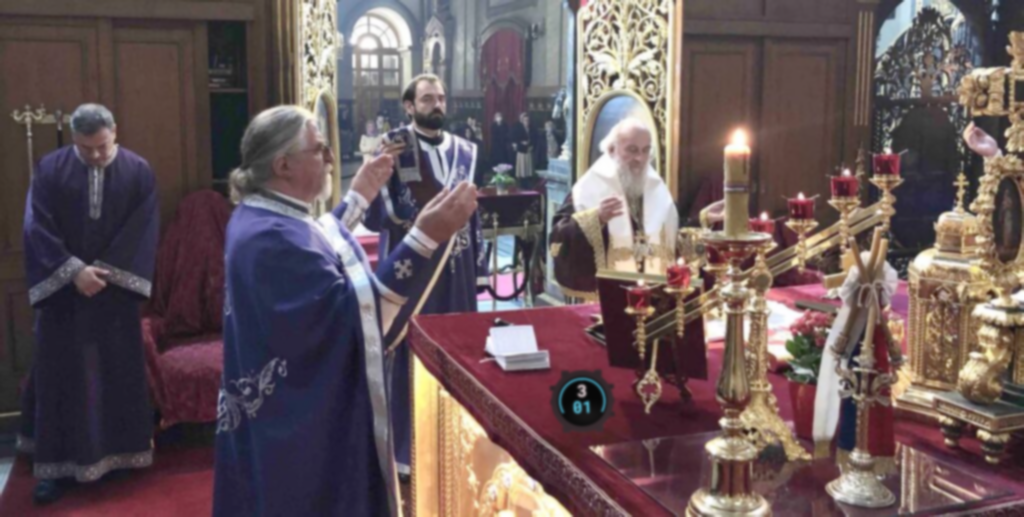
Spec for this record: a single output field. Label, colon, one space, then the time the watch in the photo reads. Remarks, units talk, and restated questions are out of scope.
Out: 3:01
